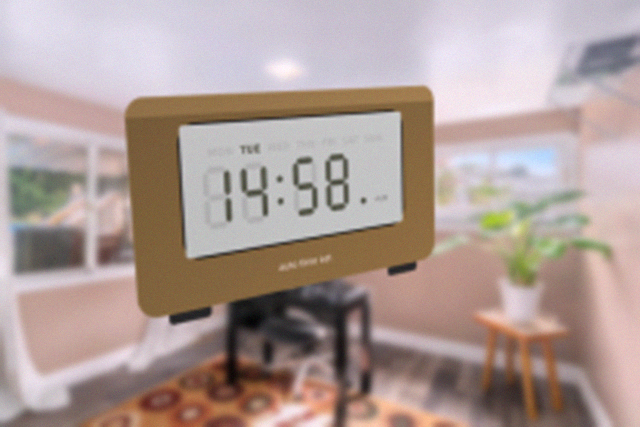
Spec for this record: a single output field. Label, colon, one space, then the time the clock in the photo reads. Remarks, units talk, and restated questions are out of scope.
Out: 14:58
